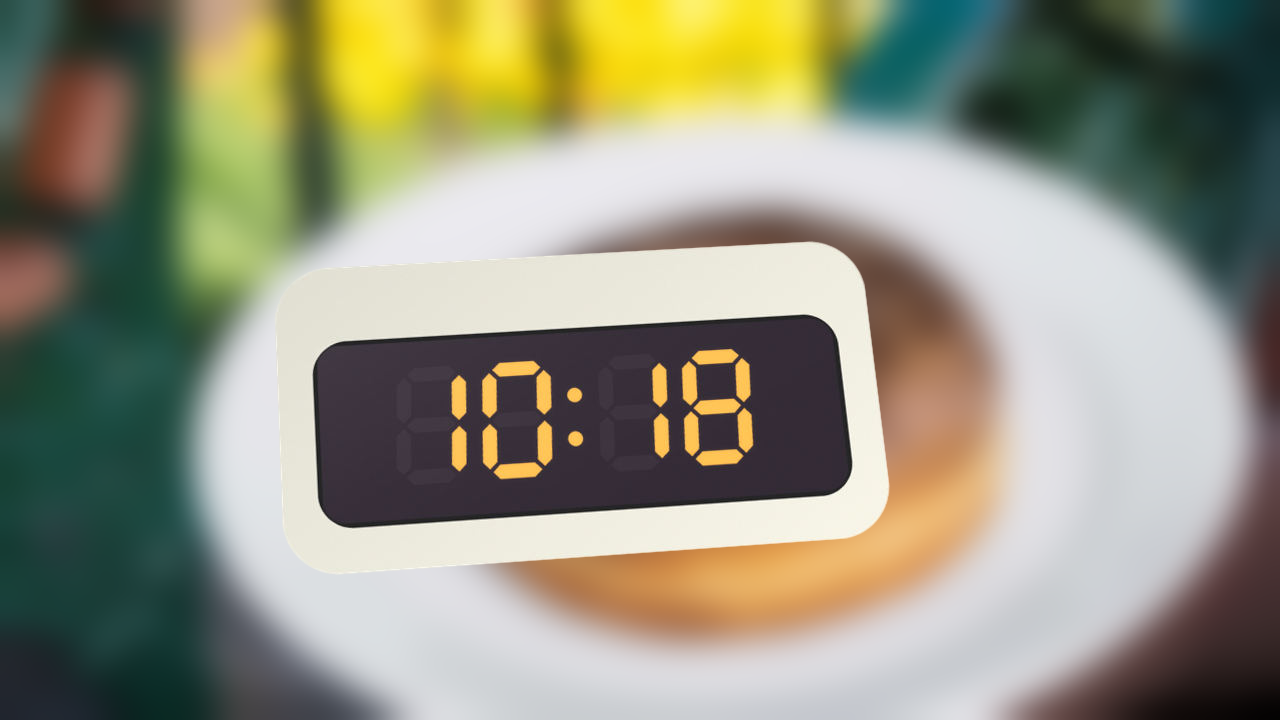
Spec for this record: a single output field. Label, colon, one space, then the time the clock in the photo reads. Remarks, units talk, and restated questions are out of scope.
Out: 10:18
